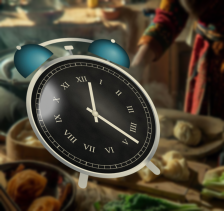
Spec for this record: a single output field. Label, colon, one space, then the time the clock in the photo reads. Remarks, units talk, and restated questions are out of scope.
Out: 12:23
